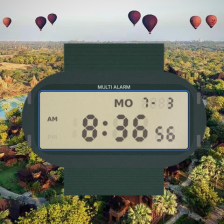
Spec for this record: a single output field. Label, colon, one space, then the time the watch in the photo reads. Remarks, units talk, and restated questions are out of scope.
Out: 8:36:56
